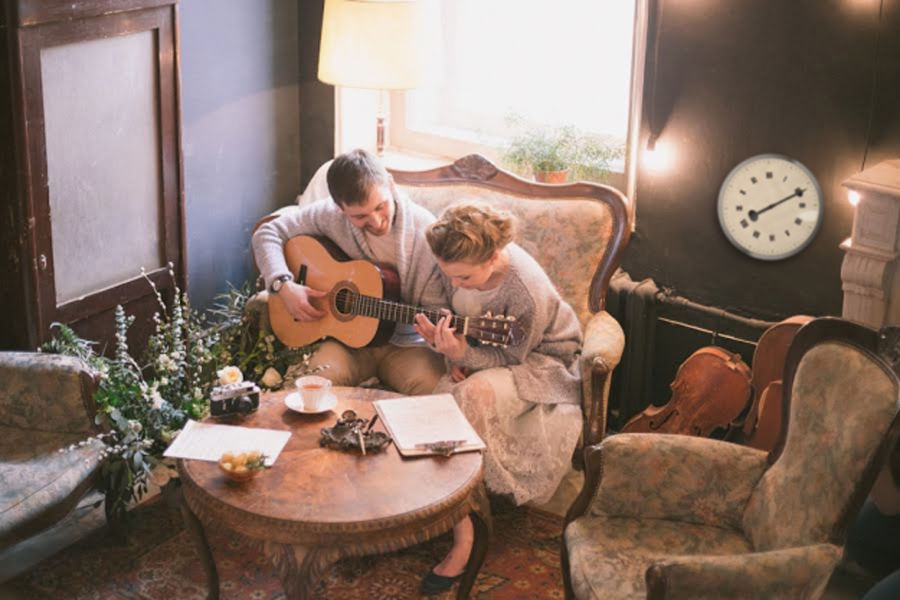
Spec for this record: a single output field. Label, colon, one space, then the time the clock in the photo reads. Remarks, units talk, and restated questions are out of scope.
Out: 8:11
